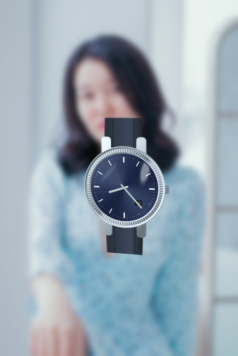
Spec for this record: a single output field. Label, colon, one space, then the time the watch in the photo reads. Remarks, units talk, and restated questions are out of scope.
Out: 8:23
